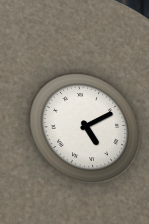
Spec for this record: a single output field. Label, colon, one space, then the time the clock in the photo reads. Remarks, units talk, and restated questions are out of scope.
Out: 5:11
